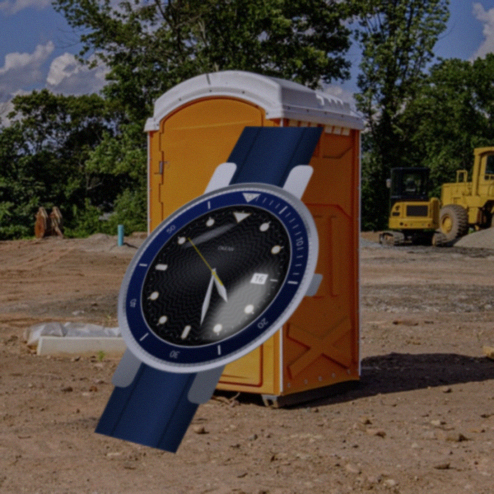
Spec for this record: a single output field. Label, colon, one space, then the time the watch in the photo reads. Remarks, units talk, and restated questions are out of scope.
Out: 4:27:51
